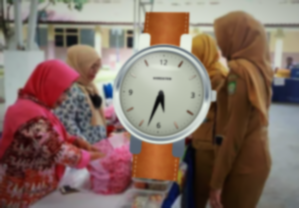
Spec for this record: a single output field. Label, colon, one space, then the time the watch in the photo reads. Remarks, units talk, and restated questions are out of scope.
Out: 5:33
